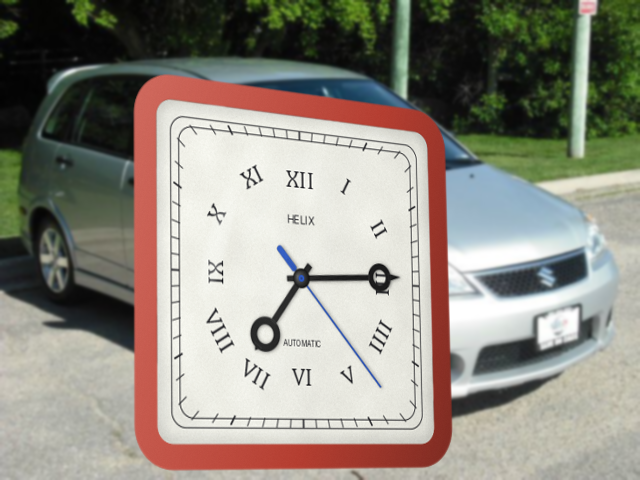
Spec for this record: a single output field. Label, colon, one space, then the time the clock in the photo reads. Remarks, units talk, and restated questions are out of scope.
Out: 7:14:23
